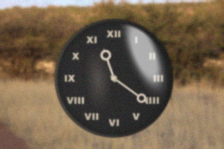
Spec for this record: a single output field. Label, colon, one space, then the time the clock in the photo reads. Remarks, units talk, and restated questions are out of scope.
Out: 11:21
